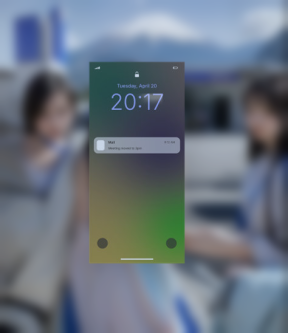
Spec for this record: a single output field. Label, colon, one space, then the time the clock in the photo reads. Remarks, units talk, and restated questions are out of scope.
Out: 20:17
